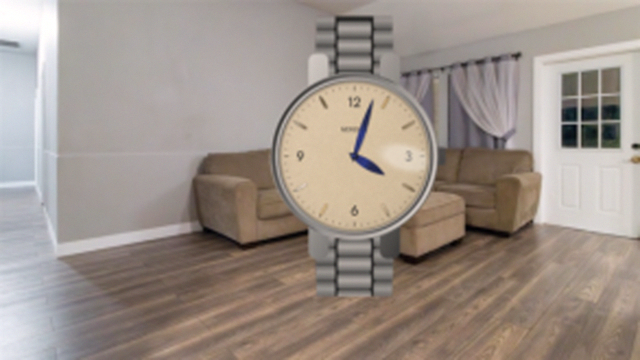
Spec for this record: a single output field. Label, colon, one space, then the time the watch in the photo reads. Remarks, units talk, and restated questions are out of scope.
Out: 4:03
